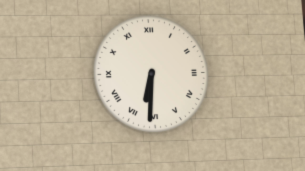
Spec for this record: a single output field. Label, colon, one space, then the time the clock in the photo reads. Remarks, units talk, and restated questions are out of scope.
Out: 6:31
